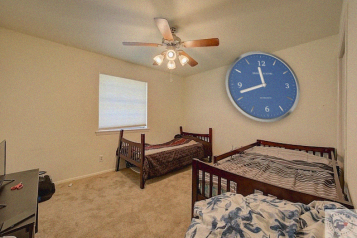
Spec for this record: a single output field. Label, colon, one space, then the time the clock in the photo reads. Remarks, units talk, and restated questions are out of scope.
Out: 11:42
